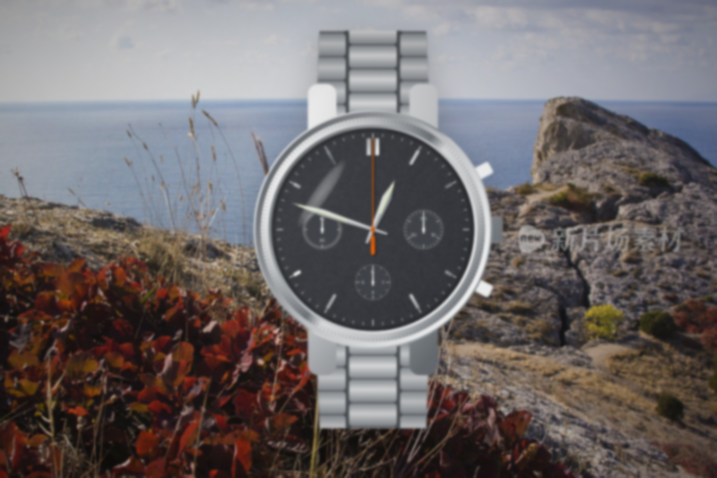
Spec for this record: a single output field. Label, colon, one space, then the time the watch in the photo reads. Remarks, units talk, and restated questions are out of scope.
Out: 12:48
